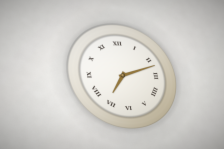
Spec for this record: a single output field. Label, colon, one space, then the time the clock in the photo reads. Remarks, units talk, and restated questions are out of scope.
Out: 7:12
